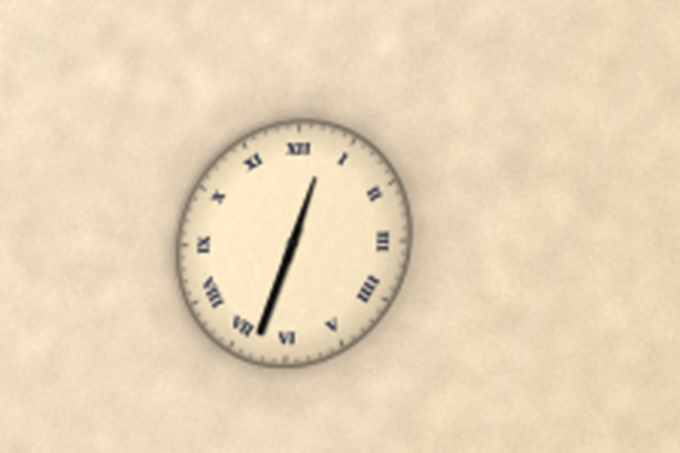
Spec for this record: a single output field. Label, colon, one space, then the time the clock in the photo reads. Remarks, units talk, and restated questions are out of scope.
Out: 12:33
